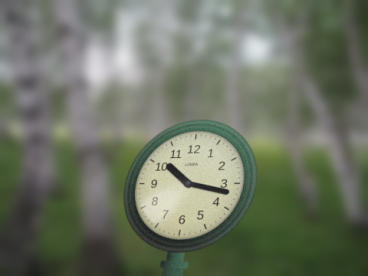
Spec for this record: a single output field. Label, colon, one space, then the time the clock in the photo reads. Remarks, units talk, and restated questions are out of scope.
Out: 10:17
